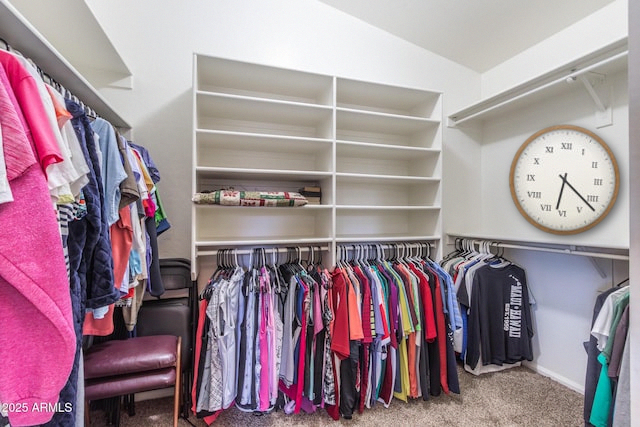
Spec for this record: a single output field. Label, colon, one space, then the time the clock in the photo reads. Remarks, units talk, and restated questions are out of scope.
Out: 6:22
